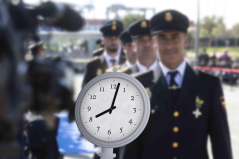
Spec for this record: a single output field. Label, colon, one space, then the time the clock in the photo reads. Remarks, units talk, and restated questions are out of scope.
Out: 8:02
